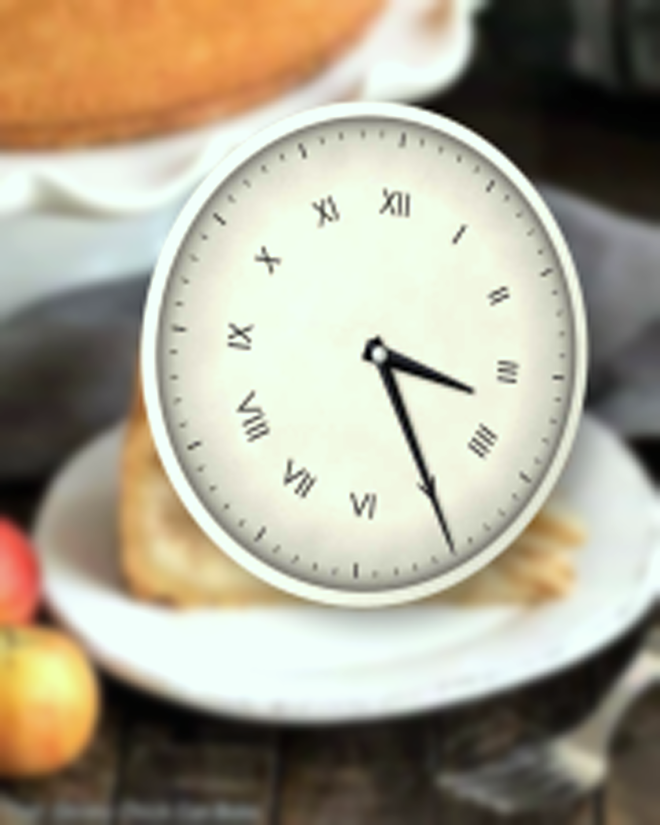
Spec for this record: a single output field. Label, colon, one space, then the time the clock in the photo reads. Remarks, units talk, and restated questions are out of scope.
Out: 3:25
